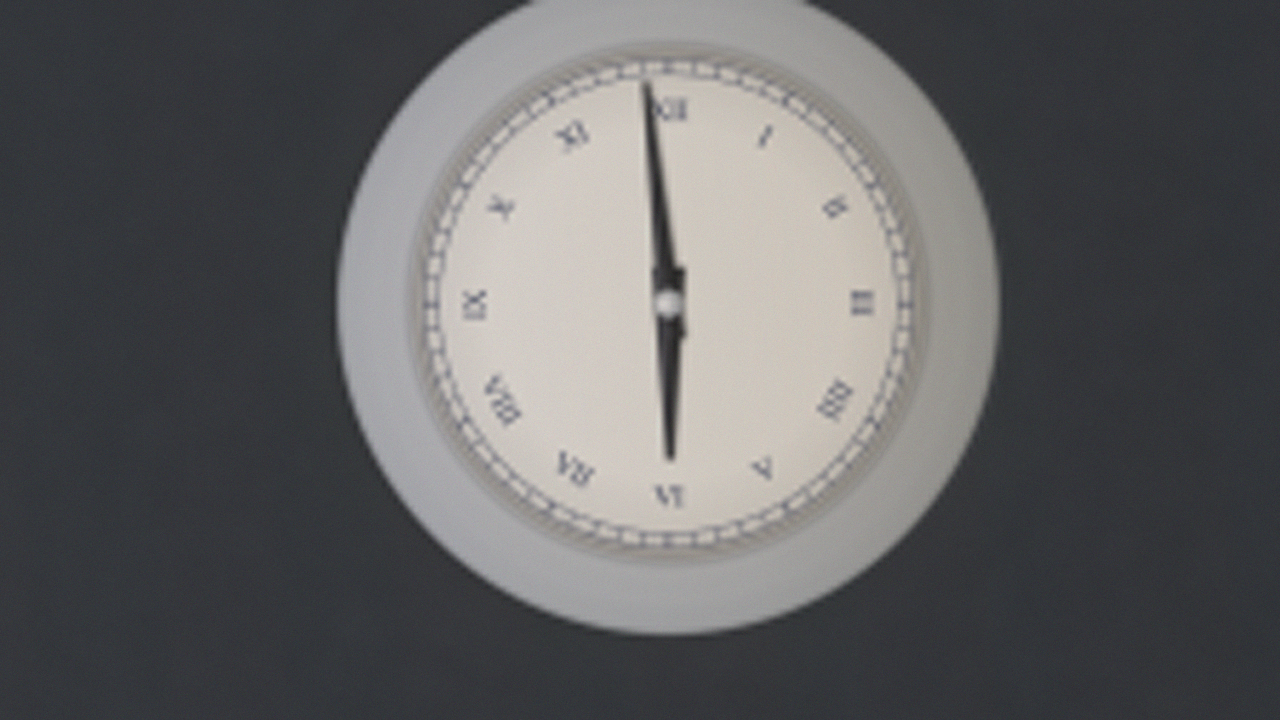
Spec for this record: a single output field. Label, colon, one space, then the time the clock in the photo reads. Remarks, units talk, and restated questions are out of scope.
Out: 5:59
